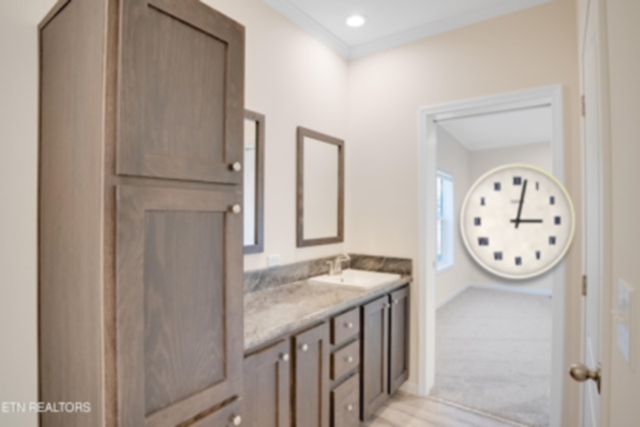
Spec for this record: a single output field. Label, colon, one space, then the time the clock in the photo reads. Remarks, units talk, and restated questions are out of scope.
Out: 3:02
